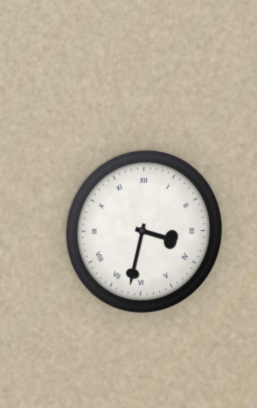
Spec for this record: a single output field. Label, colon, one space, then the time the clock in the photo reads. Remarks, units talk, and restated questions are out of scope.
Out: 3:32
